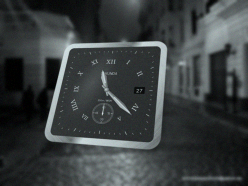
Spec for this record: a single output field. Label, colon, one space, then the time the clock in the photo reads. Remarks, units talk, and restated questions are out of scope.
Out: 11:22
